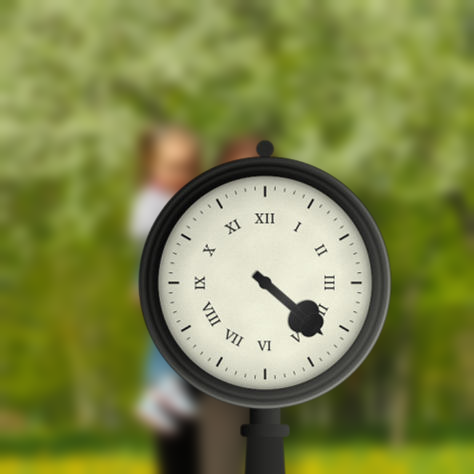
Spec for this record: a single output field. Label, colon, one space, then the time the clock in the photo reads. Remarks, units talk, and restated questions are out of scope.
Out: 4:22
